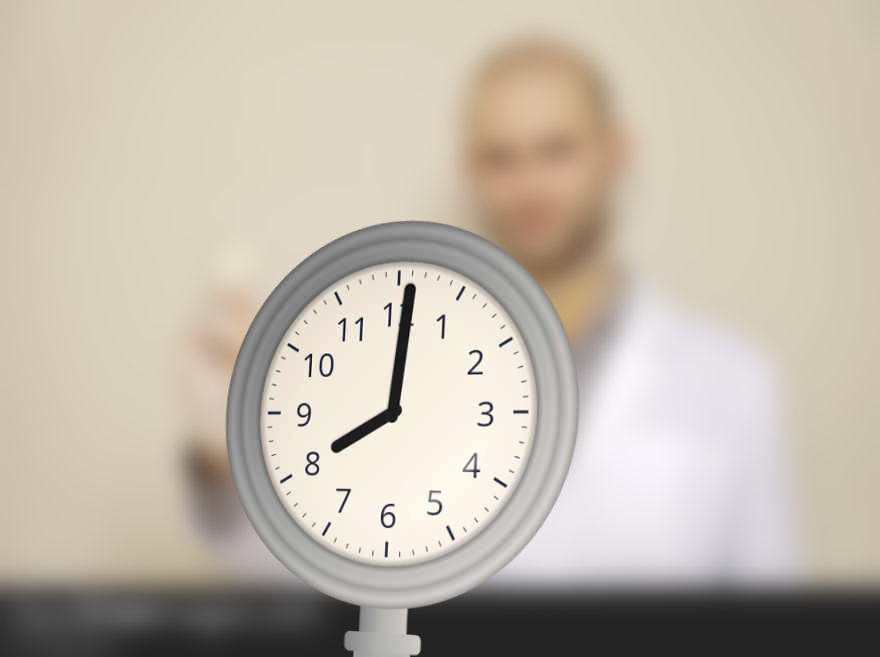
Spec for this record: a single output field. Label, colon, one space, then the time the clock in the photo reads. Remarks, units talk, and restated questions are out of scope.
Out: 8:01
